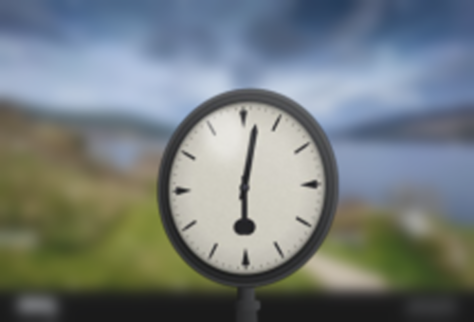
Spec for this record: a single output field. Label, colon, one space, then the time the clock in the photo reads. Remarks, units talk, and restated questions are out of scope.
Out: 6:02
